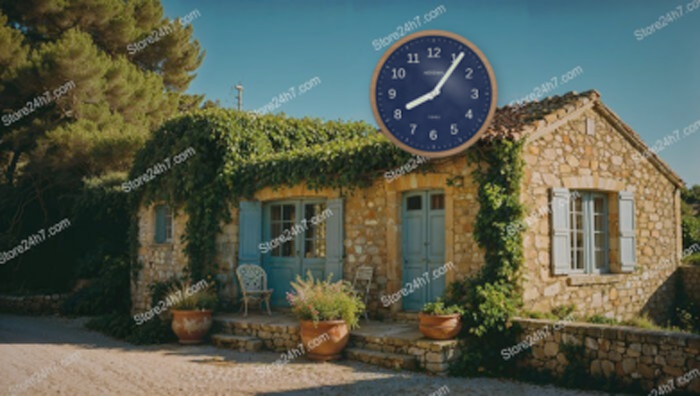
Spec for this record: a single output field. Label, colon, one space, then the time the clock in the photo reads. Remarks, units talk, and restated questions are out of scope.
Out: 8:06
